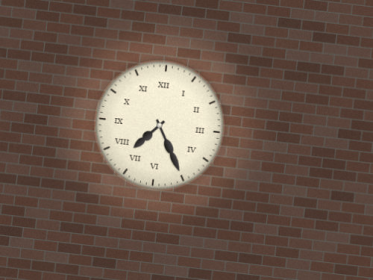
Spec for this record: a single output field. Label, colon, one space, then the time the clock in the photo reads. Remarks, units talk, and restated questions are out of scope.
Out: 7:25
